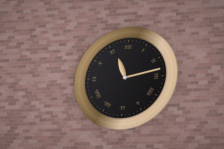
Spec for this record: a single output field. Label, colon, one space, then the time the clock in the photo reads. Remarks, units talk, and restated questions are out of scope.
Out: 11:13
